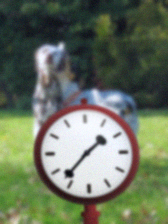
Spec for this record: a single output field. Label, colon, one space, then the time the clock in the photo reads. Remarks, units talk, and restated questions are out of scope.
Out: 1:37
